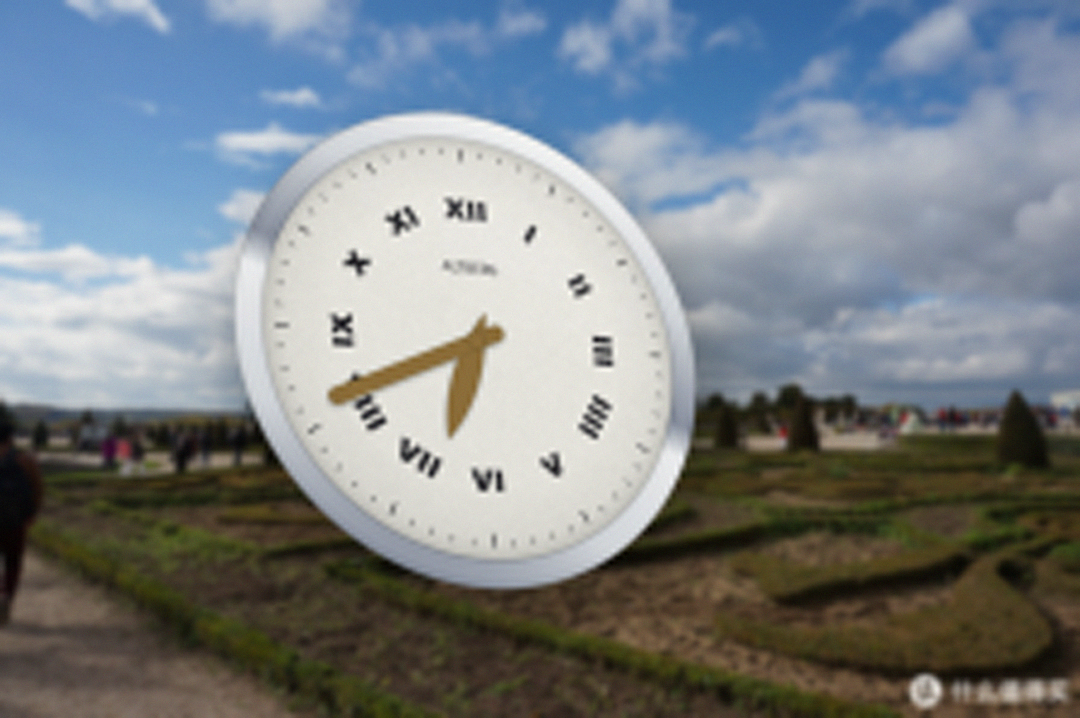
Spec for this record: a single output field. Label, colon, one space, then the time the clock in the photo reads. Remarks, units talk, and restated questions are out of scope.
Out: 6:41
